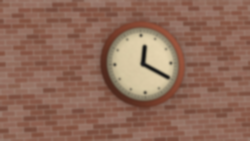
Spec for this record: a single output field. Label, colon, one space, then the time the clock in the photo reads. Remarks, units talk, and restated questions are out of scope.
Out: 12:20
